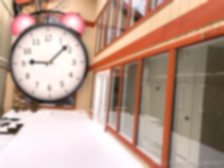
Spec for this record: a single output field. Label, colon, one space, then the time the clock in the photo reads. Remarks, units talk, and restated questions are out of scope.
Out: 9:08
